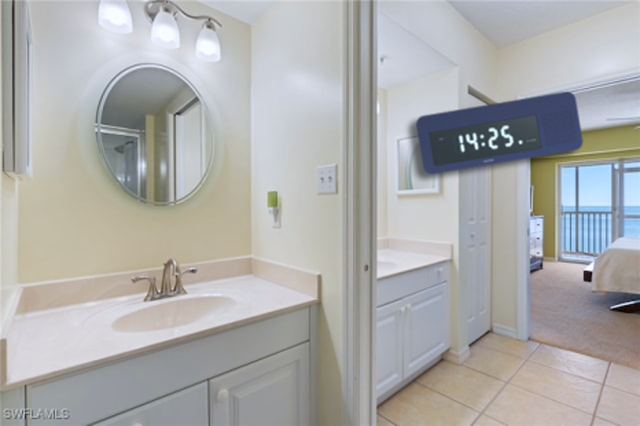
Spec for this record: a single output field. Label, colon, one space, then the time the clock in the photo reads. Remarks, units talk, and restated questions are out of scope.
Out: 14:25
